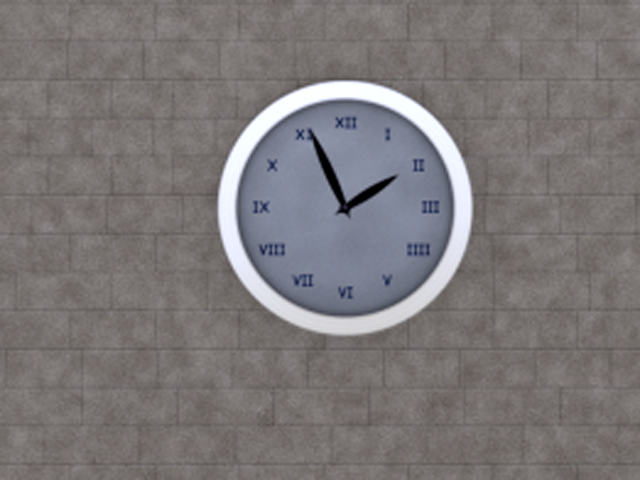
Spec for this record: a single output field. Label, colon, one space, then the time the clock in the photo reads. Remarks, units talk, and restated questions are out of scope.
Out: 1:56
